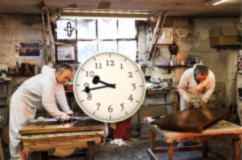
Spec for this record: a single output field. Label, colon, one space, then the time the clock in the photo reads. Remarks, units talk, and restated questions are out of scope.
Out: 9:43
